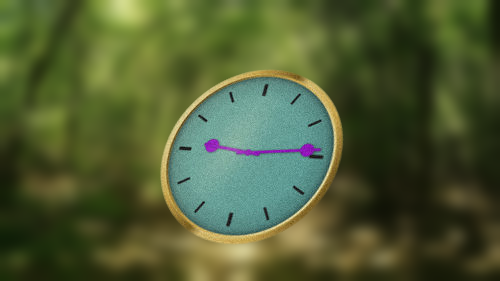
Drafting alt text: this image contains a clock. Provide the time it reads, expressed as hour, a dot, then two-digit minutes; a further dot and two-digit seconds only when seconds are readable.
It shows 9.14
